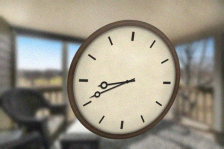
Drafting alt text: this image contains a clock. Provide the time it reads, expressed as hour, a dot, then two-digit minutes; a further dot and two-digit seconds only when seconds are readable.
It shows 8.41
